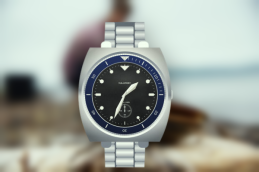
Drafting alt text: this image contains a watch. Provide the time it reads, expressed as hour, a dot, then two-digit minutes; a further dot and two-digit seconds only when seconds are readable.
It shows 1.34
